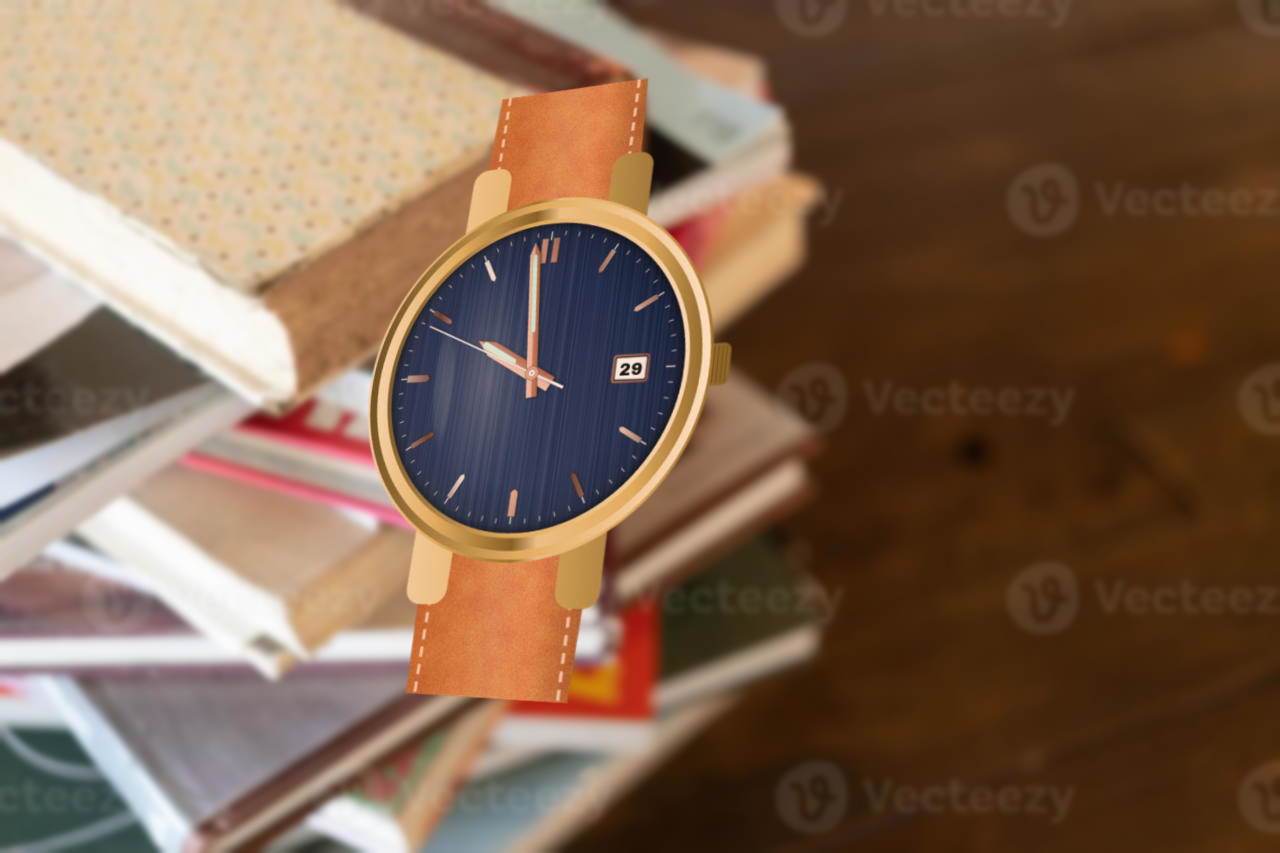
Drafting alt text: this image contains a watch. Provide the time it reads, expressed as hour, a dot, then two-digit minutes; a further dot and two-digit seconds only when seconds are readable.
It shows 9.58.49
